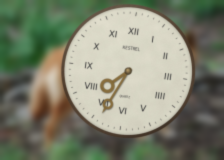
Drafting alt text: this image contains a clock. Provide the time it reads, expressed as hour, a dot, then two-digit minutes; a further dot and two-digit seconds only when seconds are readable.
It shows 7.34
